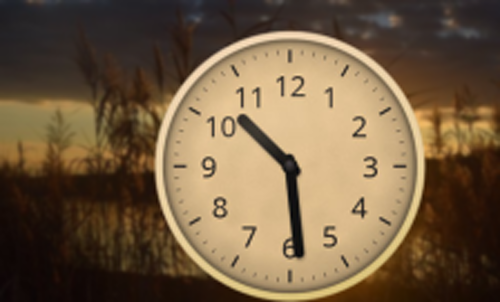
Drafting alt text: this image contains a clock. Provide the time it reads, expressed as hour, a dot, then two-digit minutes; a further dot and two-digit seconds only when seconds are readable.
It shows 10.29
